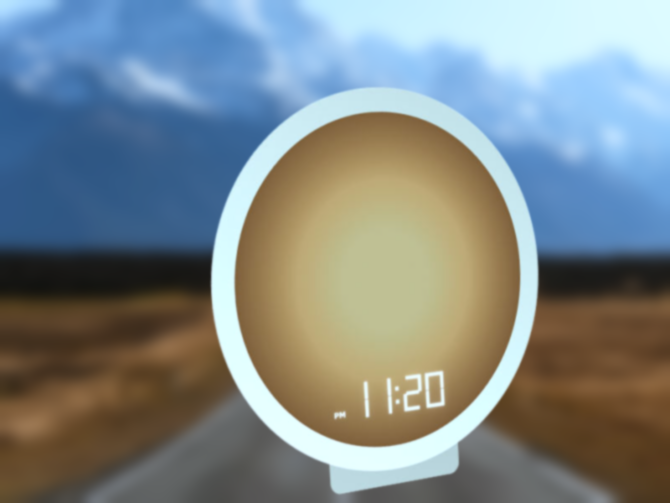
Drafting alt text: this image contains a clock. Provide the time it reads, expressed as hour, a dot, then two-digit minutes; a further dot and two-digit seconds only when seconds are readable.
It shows 11.20
